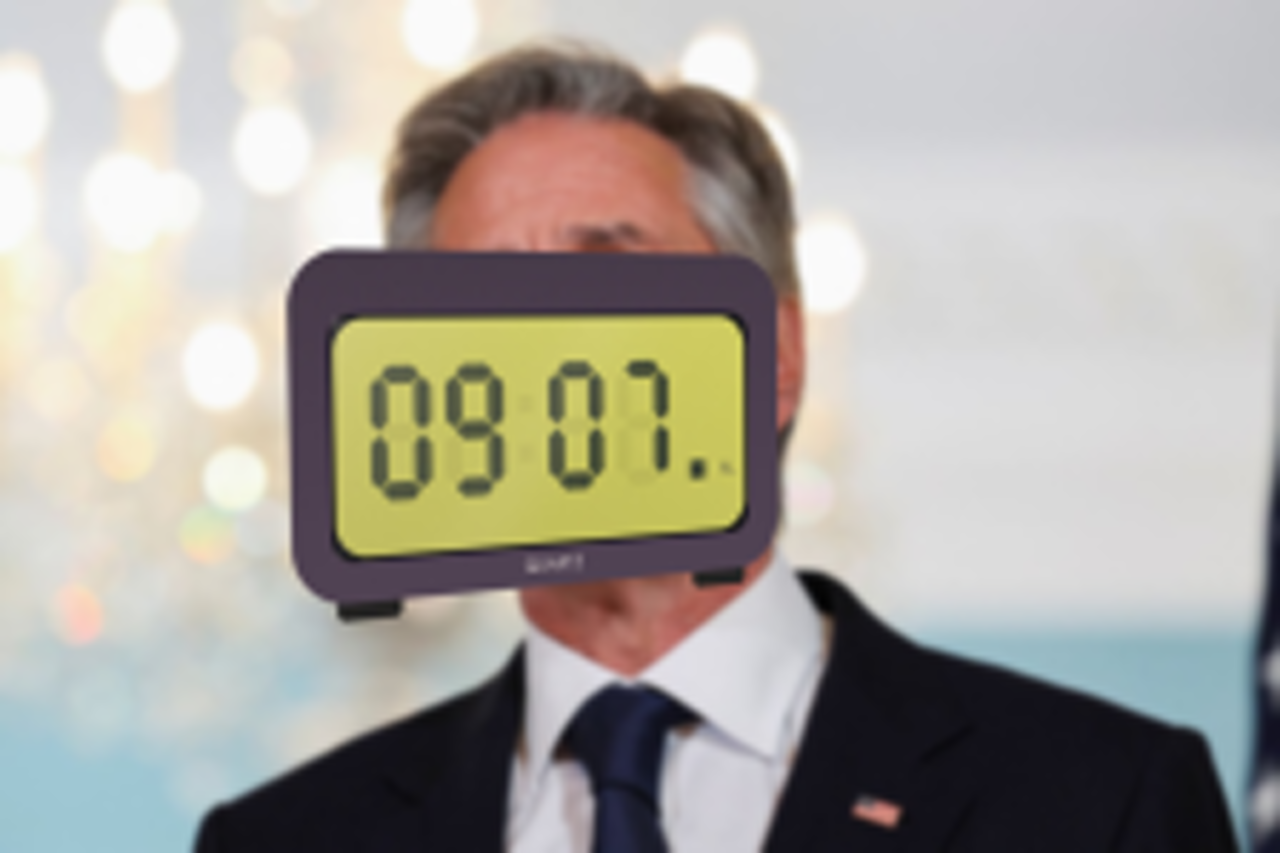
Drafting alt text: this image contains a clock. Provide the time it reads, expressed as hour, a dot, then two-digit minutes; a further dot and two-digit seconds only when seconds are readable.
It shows 9.07
